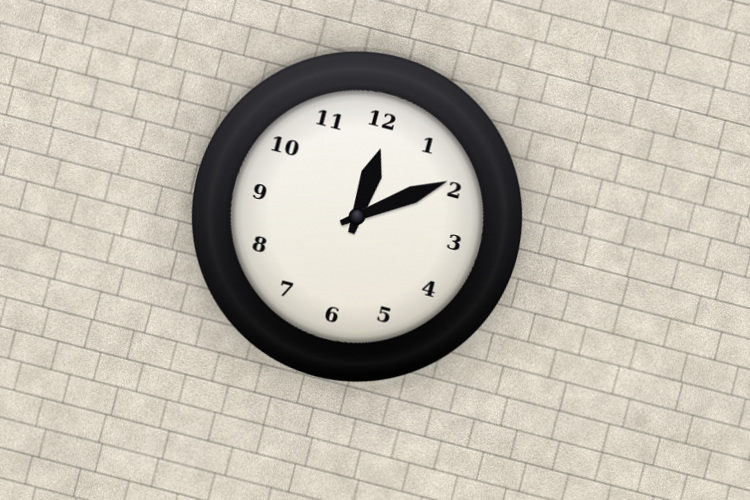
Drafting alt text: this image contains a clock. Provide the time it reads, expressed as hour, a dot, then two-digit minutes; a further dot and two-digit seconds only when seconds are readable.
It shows 12.09
